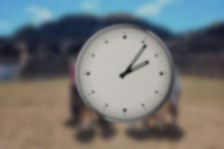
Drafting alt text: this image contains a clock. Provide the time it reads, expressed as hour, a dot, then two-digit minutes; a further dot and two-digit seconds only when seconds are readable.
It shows 2.06
